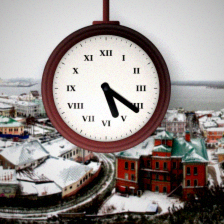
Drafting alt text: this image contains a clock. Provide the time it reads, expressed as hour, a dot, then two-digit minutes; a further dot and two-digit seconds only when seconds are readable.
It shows 5.21
